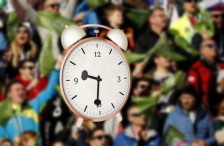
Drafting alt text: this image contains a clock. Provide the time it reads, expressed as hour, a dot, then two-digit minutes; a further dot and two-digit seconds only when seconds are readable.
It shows 9.31
